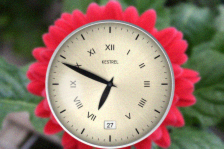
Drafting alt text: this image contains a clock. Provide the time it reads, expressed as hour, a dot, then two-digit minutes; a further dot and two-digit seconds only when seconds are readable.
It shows 6.49
